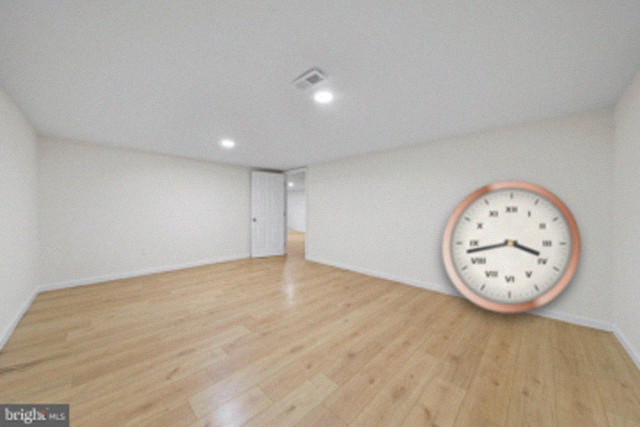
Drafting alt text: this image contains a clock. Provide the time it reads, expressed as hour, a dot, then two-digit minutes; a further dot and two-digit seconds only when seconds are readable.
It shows 3.43
